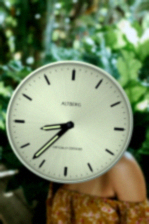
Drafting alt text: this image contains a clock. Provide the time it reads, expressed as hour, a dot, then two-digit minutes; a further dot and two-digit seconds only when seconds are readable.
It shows 8.37
